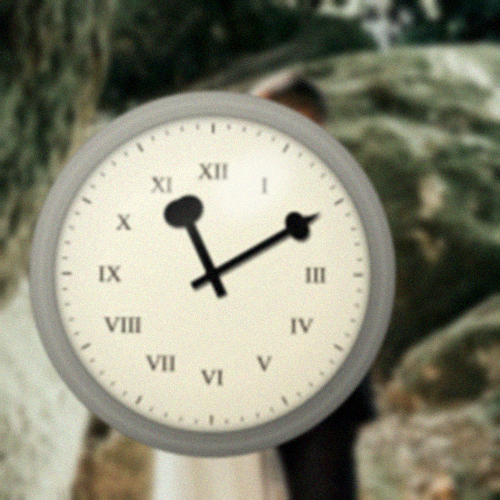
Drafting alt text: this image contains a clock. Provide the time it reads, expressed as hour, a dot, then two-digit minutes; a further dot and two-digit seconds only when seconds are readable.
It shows 11.10
